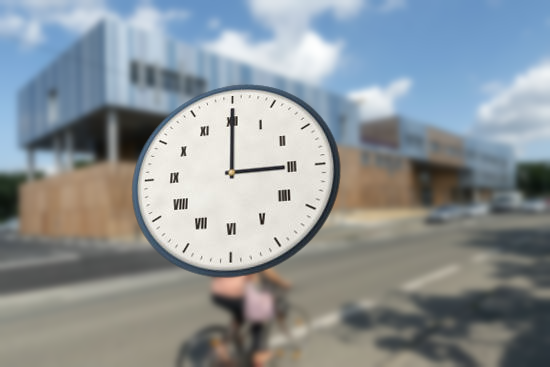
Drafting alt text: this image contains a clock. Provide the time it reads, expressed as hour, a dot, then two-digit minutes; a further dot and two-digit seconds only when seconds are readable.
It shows 3.00
